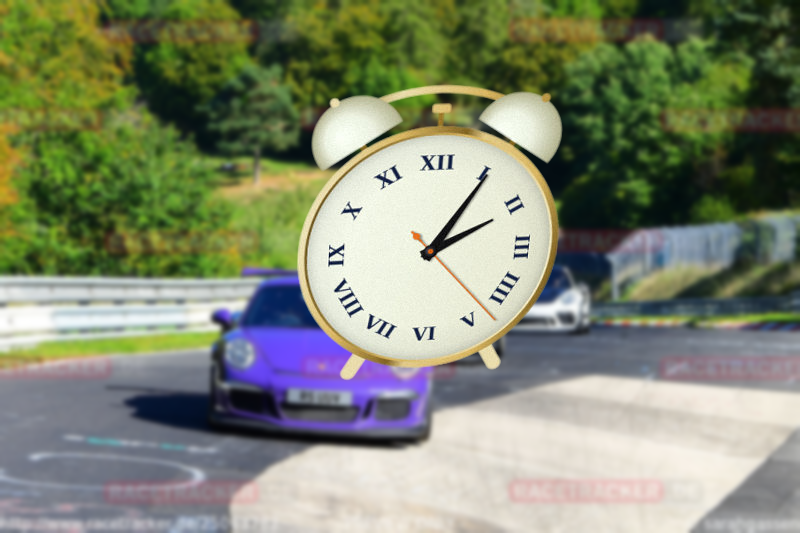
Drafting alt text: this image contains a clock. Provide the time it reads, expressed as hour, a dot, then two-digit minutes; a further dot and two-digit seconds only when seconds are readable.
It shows 2.05.23
